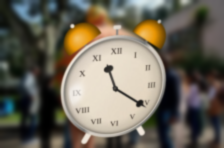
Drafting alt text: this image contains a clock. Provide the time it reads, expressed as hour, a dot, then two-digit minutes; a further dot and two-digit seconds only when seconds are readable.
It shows 11.21
